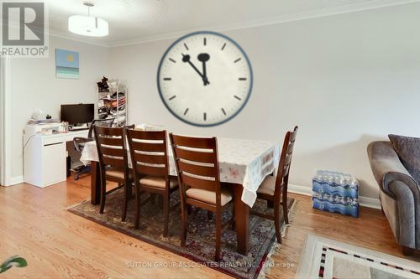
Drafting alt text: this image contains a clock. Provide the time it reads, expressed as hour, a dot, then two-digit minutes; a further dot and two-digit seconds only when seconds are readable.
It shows 11.53
